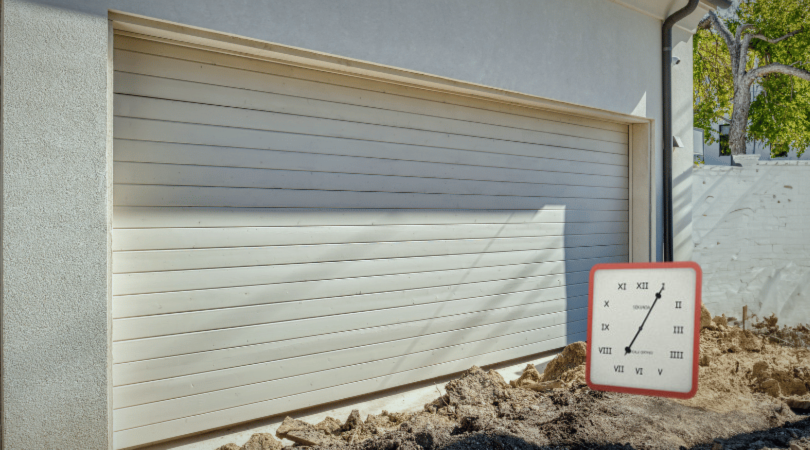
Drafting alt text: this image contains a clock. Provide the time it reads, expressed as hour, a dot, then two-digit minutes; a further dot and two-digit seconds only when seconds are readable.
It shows 7.05
